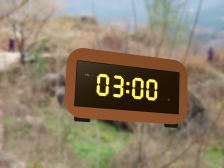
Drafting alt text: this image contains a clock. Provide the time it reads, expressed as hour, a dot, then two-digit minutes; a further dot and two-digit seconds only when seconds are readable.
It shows 3.00
